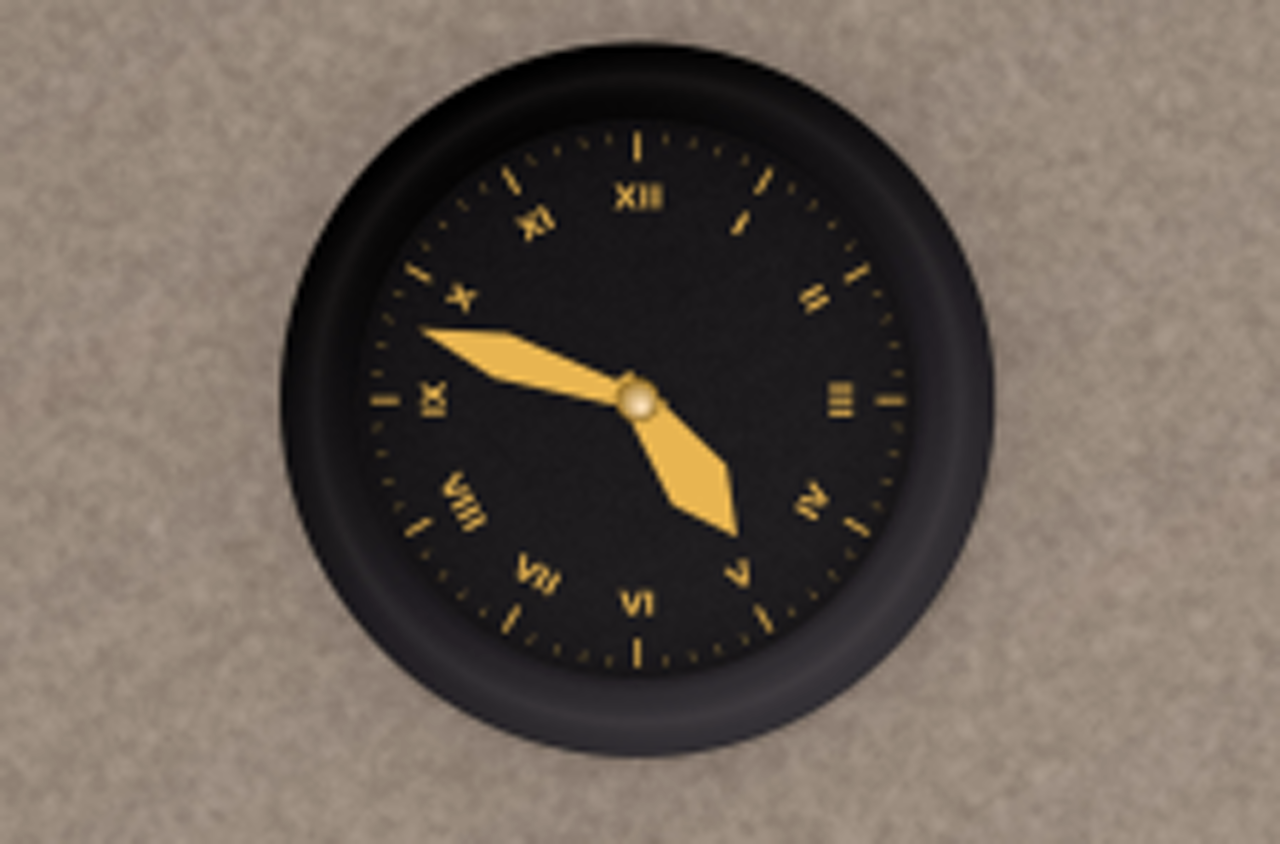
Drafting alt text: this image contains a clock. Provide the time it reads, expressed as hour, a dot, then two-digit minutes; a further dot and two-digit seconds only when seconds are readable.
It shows 4.48
